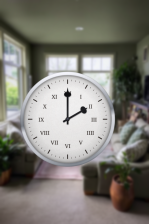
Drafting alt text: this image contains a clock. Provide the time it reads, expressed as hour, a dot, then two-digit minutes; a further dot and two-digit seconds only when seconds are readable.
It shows 2.00
